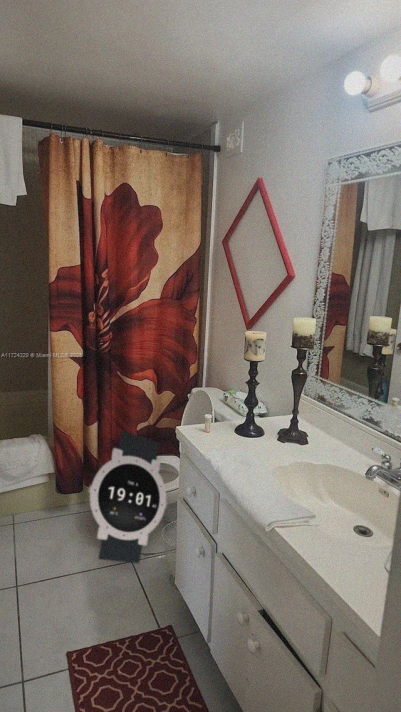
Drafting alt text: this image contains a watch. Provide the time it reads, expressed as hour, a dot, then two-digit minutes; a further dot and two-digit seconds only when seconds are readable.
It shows 19.01
